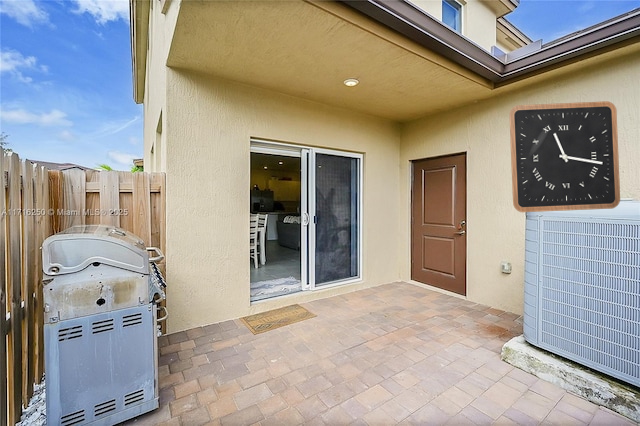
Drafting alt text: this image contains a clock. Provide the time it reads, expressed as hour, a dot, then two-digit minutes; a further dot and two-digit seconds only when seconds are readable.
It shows 11.17
